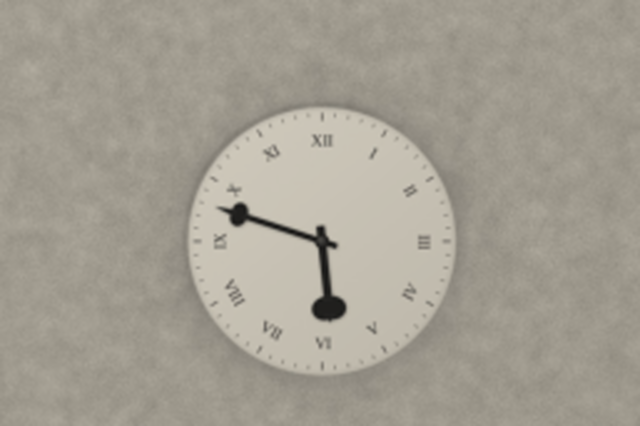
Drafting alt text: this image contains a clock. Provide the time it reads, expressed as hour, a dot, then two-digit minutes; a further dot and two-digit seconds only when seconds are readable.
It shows 5.48
